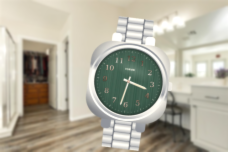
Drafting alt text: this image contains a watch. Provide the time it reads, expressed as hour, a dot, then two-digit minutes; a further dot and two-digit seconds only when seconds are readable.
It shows 3.32
